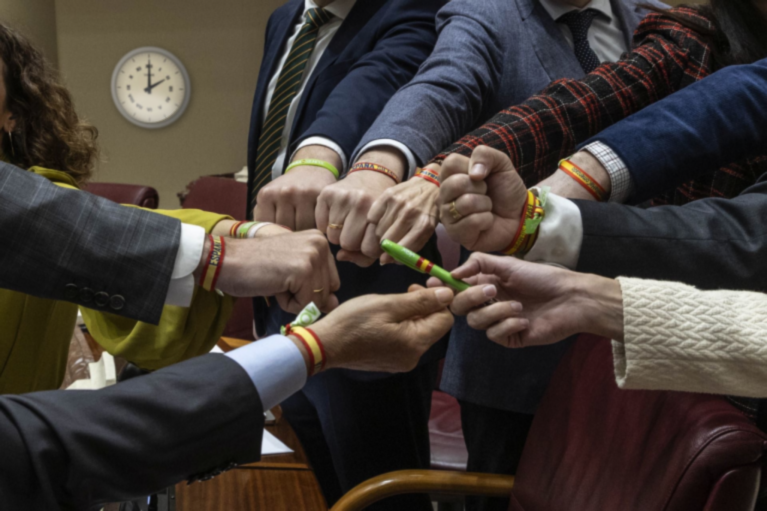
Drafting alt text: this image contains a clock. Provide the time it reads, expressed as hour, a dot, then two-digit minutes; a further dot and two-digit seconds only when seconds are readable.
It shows 2.00
